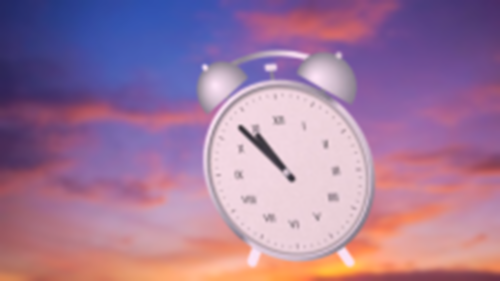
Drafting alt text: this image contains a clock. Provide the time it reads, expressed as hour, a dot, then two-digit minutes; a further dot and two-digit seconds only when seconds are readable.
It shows 10.53
